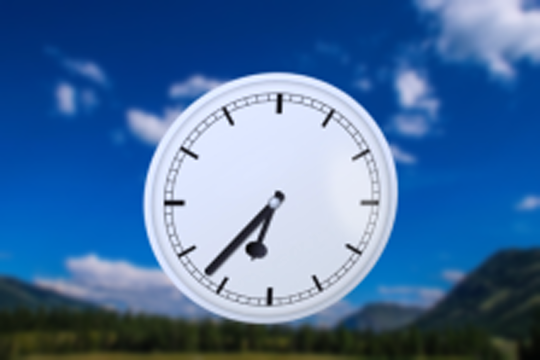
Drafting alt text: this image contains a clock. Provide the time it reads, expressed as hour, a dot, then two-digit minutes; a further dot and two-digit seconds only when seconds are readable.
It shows 6.37
